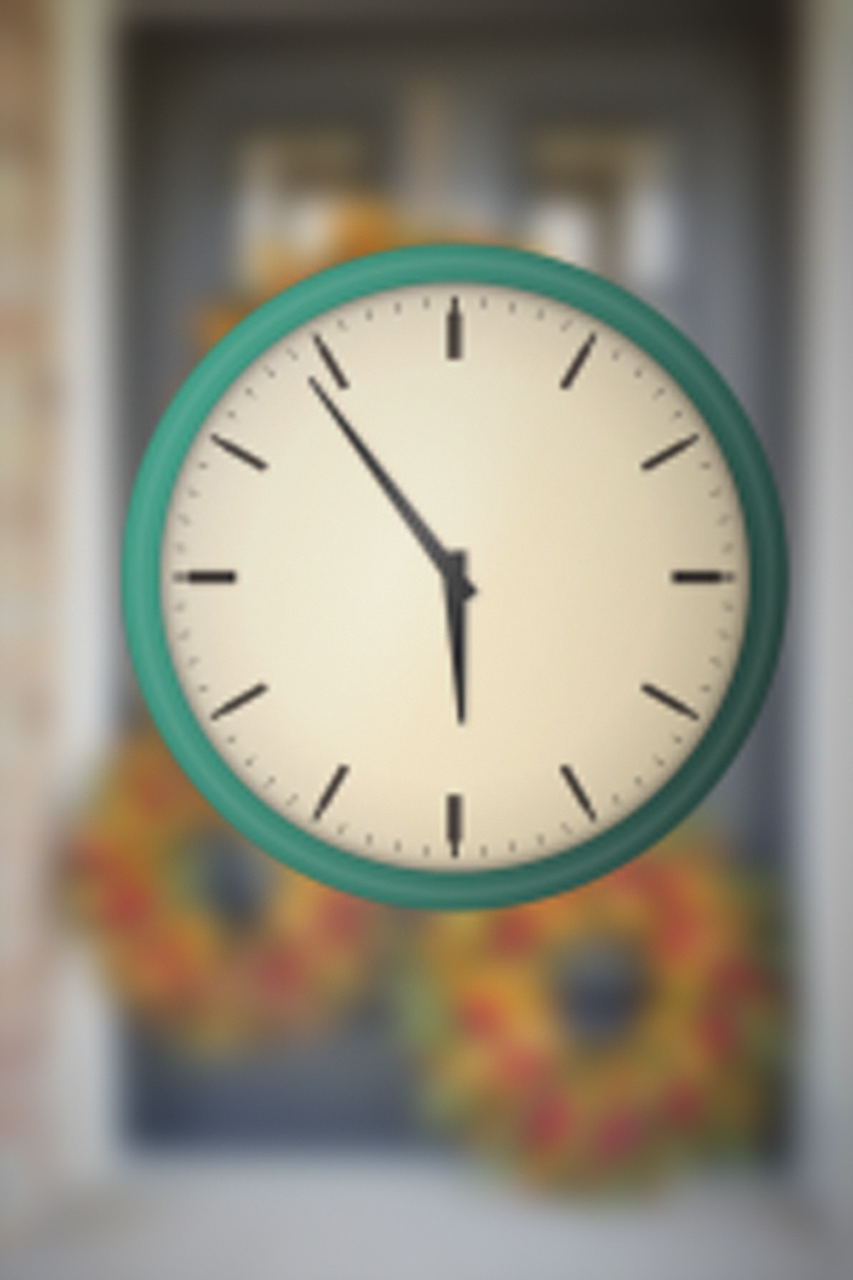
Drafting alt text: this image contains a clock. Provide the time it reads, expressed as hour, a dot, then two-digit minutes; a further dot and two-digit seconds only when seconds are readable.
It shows 5.54
